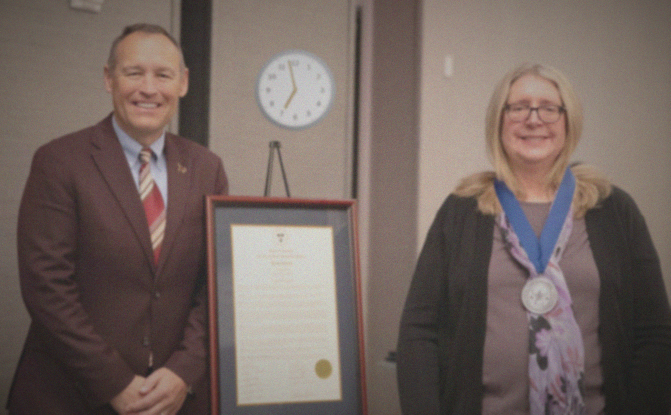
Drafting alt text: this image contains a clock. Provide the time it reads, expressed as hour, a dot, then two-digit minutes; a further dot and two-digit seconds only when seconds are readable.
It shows 6.58
